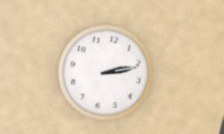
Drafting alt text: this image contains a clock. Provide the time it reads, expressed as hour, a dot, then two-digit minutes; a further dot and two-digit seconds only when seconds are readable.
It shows 2.11
